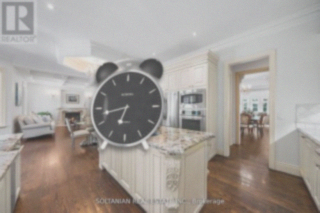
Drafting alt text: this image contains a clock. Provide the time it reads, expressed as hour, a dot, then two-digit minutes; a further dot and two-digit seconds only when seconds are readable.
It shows 6.43
